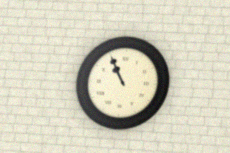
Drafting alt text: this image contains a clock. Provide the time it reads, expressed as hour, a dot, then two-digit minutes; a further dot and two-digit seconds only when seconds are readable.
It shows 10.55
